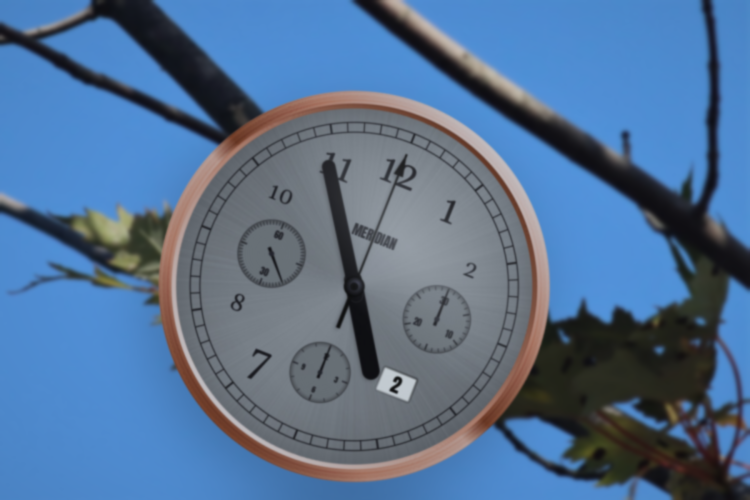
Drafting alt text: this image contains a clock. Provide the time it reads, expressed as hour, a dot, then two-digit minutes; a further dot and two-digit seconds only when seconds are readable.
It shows 4.54.23
